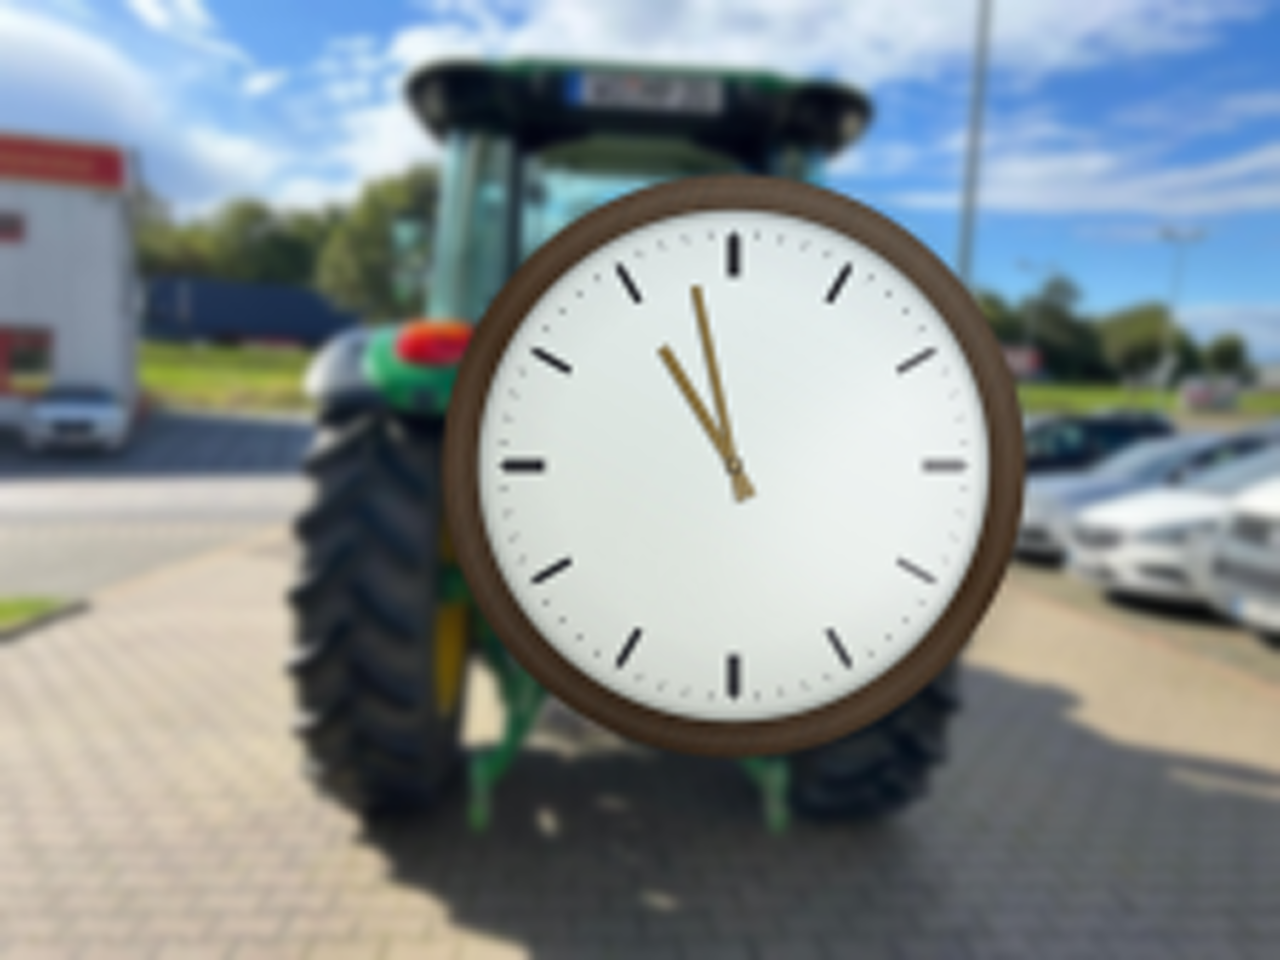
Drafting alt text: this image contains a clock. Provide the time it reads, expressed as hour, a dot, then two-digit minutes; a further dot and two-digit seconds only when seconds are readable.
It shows 10.58
